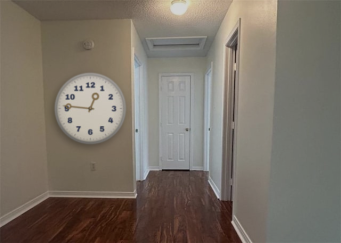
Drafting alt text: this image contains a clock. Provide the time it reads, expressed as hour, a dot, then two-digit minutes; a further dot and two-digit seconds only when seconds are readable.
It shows 12.46
